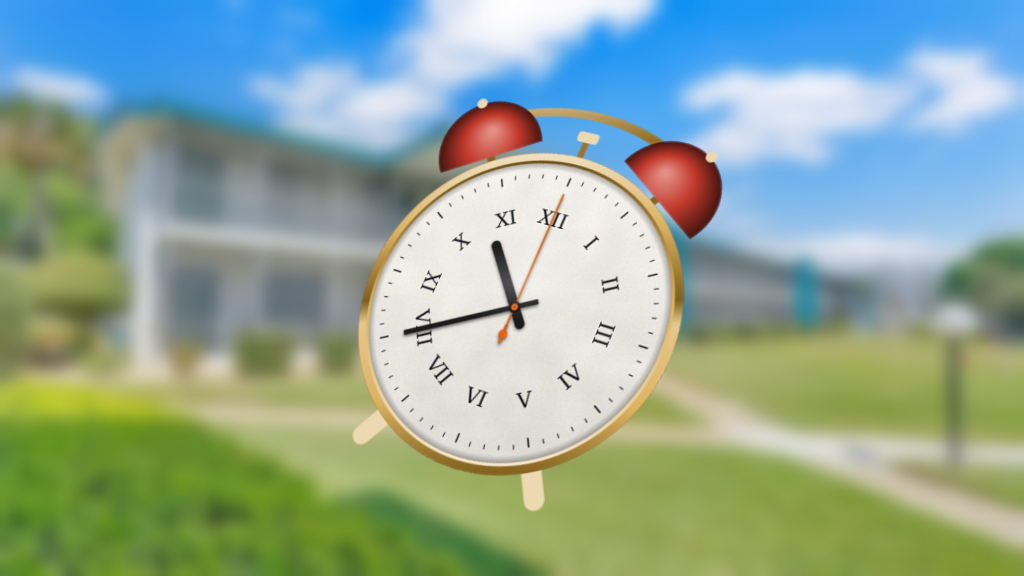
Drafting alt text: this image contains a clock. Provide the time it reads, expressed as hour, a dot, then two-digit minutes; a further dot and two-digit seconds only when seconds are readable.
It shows 10.40.00
